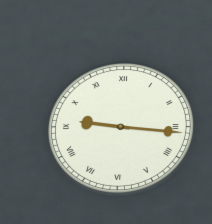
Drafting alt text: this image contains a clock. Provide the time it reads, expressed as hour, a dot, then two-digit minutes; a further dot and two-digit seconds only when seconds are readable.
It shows 9.16
